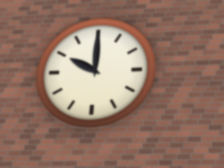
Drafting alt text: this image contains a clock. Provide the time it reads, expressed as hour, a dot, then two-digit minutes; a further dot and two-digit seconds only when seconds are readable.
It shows 10.00
